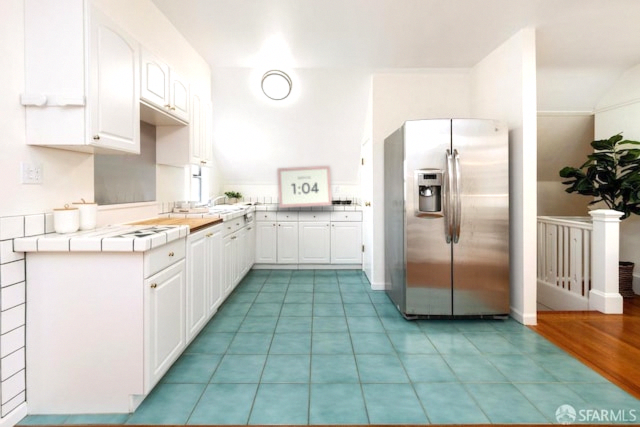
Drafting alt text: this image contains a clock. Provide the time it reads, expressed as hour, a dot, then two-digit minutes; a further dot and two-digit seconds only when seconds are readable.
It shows 1.04
